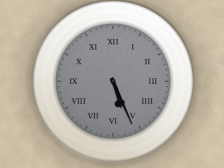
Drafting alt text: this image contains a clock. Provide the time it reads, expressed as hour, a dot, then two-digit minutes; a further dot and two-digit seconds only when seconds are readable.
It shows 5.26
